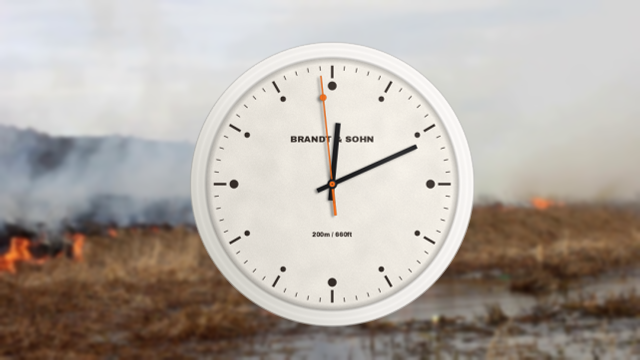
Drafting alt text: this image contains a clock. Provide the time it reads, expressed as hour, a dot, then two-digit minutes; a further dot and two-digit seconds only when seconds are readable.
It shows 12.10.59
